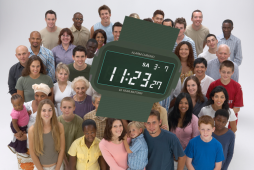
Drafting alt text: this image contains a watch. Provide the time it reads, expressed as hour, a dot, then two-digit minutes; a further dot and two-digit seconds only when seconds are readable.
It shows 11.23.27
